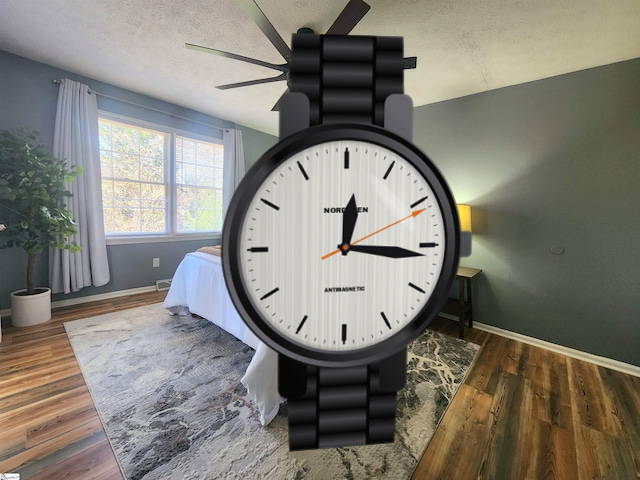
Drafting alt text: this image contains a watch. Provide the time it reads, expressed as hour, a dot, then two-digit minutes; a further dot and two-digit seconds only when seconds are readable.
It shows 12.16.11
